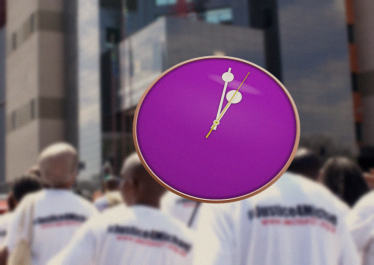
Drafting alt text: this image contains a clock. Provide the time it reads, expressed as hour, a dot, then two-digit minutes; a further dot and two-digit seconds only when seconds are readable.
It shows 1.02.05
